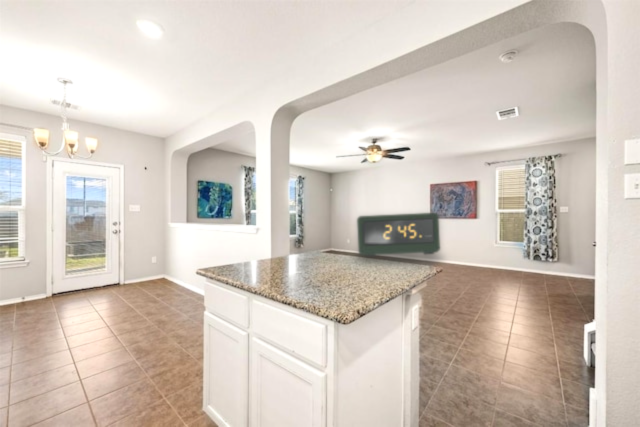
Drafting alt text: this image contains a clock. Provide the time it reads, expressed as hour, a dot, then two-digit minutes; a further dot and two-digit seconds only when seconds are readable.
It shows 2.45
